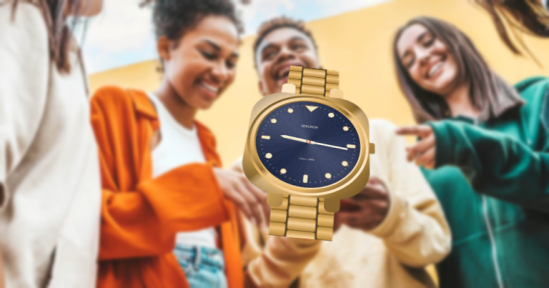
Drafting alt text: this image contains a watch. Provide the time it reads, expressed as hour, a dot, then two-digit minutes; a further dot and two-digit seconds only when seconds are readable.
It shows 9.16
